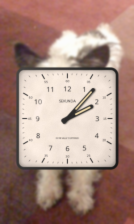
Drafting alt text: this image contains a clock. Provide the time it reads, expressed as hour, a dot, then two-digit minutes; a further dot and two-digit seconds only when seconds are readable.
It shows 2.07
